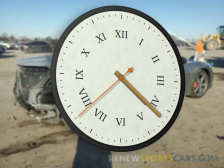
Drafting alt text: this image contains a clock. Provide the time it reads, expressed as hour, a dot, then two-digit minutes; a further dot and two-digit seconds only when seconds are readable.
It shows 4.21.38
